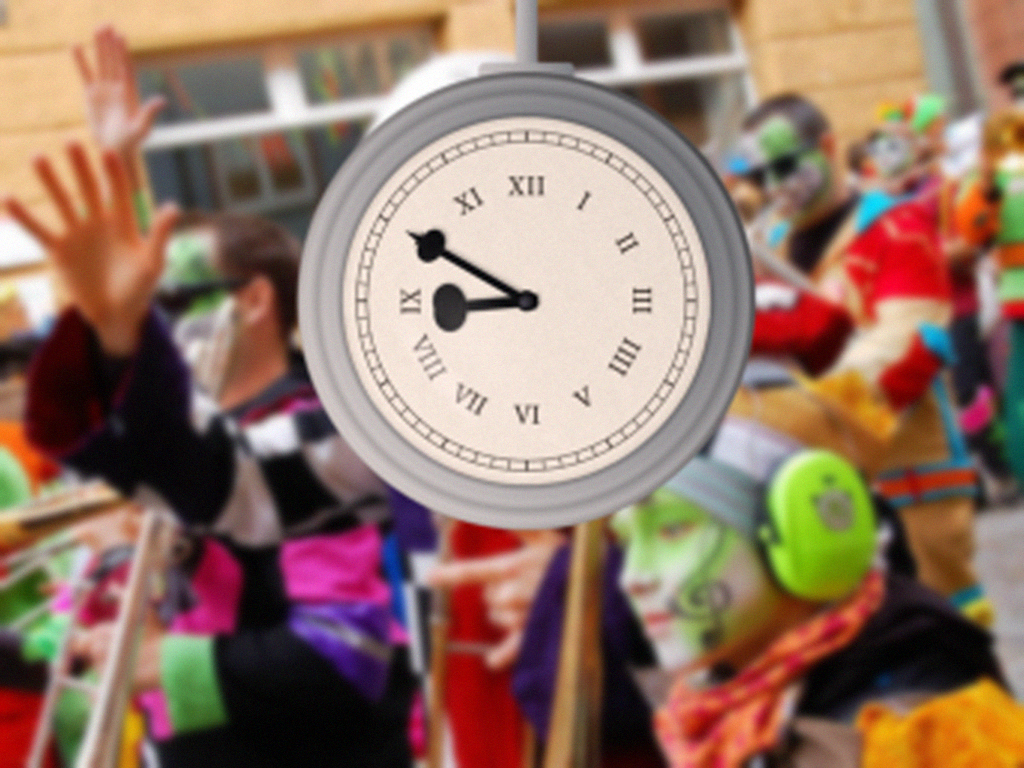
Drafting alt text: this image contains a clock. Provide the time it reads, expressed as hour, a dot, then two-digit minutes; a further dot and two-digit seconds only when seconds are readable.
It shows 8.50
